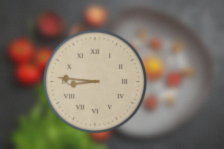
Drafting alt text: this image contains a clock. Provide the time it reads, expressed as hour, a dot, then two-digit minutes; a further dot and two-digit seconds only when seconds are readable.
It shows 8.46
